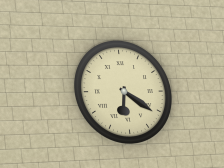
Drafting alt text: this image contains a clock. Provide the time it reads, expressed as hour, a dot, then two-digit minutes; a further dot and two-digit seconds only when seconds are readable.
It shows 6.21
